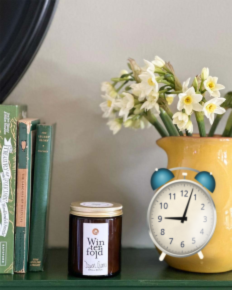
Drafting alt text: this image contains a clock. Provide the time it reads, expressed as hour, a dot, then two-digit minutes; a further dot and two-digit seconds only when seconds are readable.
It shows 9.03
